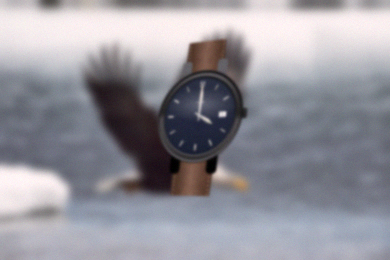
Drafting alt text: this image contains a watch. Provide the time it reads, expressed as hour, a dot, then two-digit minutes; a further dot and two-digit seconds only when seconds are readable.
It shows 4.00
